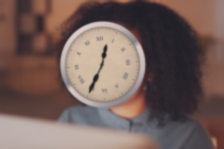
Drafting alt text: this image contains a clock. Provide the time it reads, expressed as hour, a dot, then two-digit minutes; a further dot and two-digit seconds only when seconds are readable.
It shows 12.35
